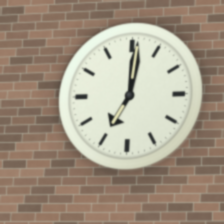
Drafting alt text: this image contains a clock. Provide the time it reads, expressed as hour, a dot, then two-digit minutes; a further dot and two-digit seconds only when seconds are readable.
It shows 7.01
